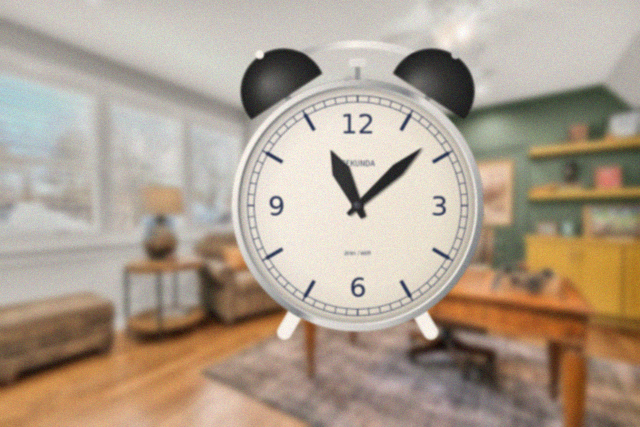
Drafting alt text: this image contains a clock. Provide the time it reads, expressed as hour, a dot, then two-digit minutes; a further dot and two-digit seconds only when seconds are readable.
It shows 11.08
